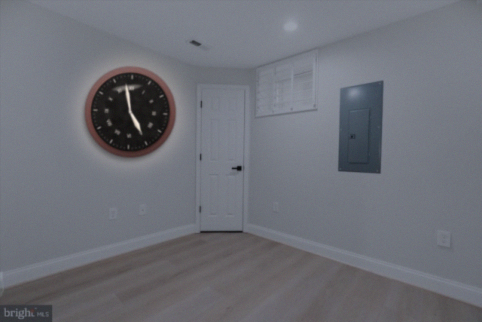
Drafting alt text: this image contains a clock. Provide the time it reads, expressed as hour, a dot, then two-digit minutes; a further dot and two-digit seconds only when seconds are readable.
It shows 4.58
